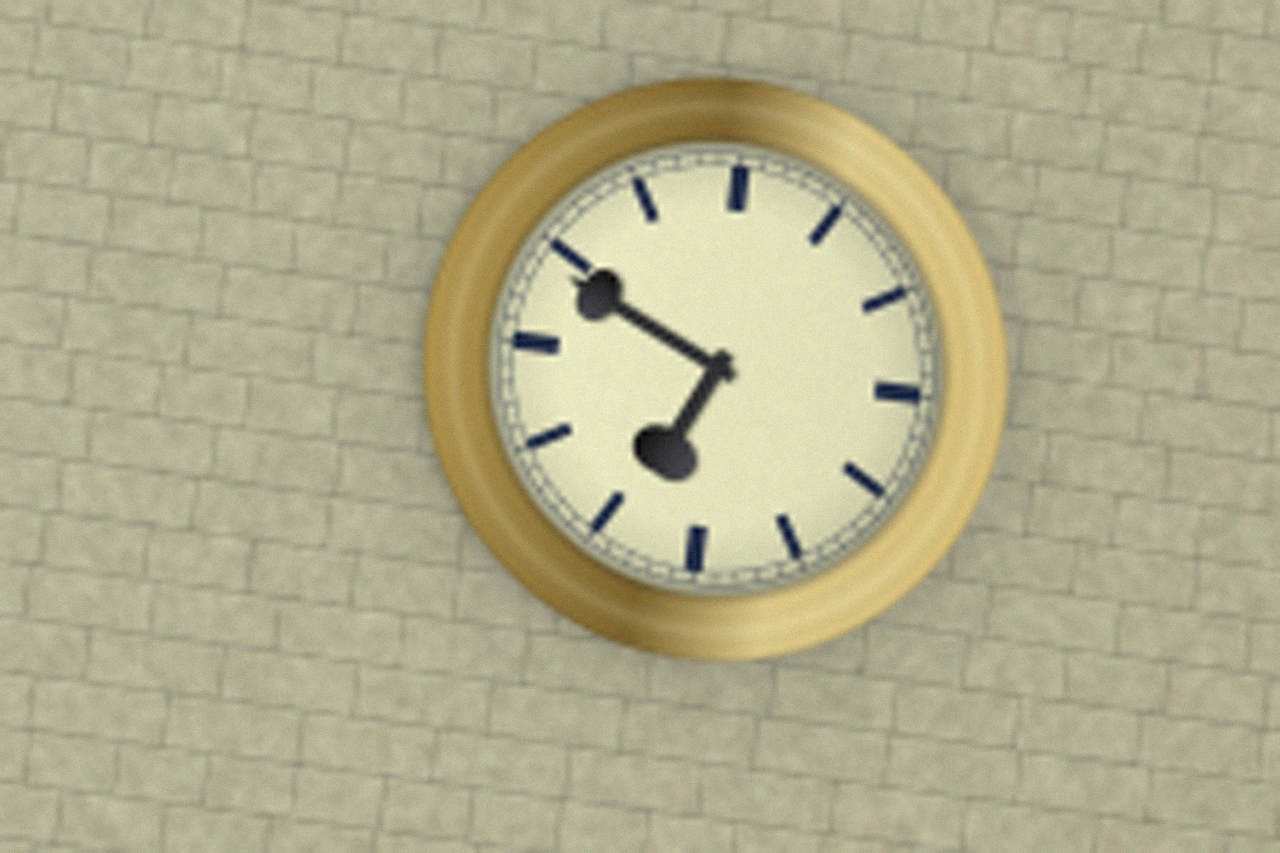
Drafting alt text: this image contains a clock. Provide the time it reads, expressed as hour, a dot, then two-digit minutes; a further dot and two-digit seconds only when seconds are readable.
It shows 6.49
